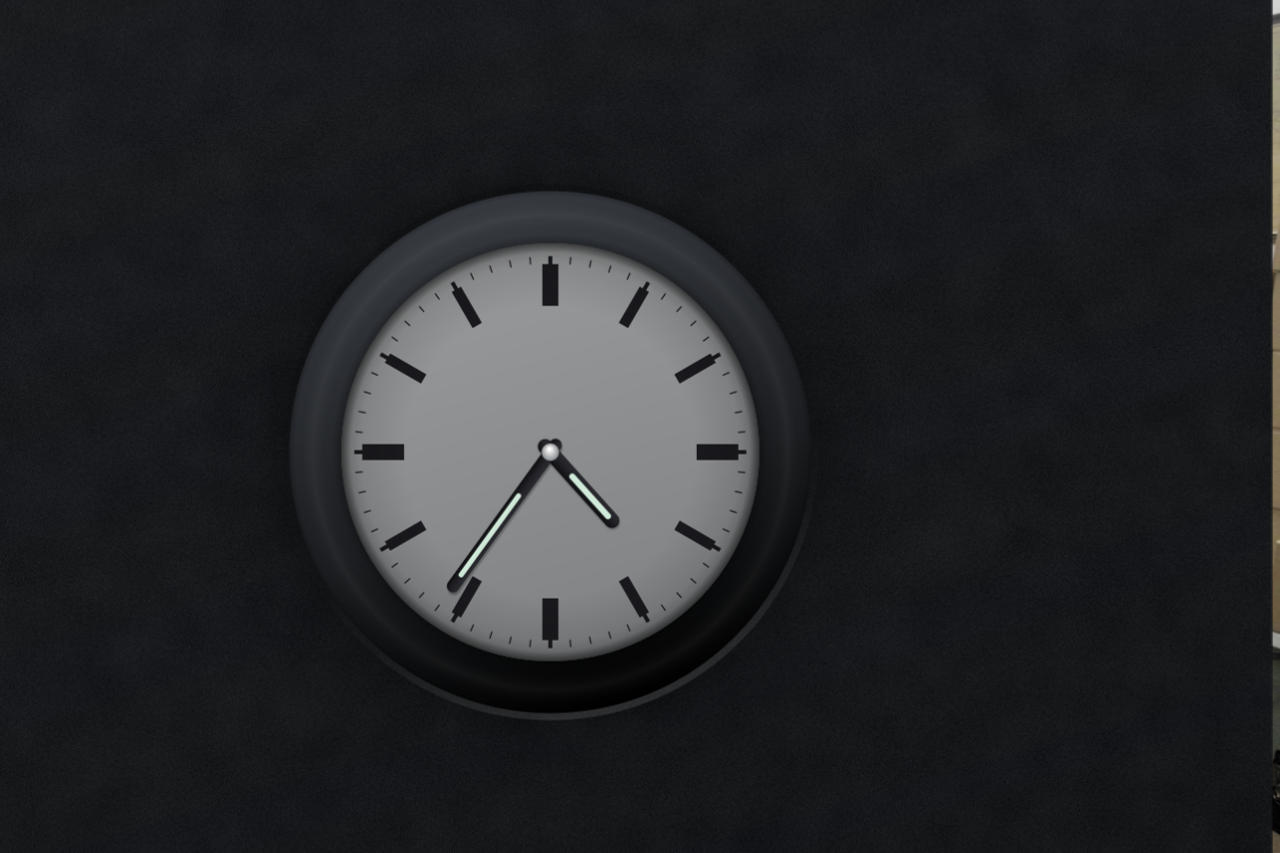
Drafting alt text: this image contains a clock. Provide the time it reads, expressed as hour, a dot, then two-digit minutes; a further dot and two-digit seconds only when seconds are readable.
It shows 4.36
